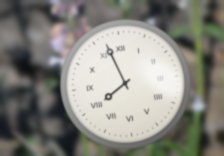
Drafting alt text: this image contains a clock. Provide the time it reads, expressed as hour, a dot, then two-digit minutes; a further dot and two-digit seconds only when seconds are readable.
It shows 7.57
